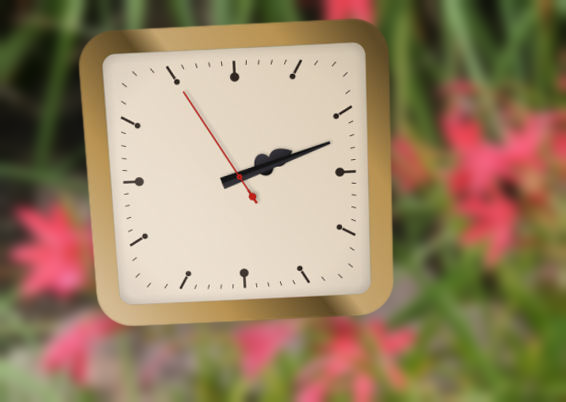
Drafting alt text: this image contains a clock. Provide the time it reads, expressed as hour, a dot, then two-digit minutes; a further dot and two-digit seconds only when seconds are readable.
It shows 2.11.55
